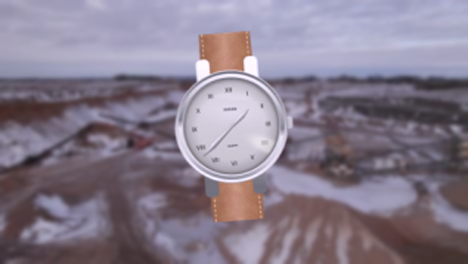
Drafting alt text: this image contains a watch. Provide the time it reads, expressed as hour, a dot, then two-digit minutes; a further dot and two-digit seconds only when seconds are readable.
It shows 1.38
